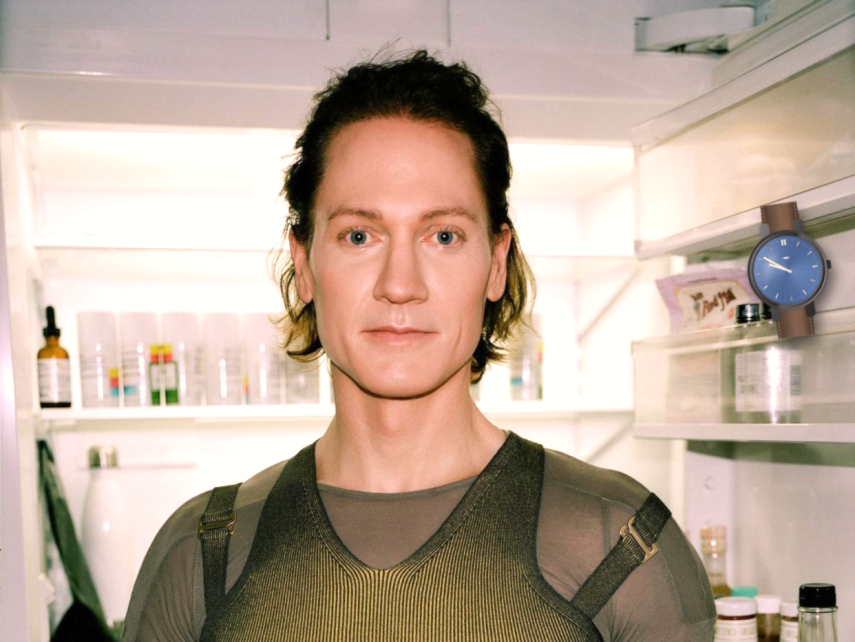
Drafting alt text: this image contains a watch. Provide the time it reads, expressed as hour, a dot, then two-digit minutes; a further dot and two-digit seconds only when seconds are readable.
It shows 9.51
